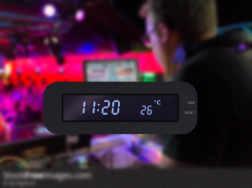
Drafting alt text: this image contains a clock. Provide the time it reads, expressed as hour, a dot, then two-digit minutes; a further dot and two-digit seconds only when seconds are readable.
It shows 11.20
